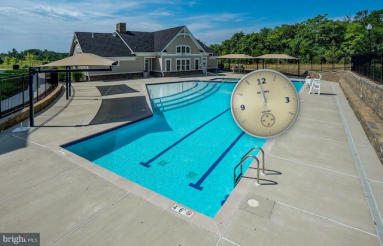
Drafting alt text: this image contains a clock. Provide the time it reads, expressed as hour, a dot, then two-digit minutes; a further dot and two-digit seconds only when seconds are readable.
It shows 11.59
